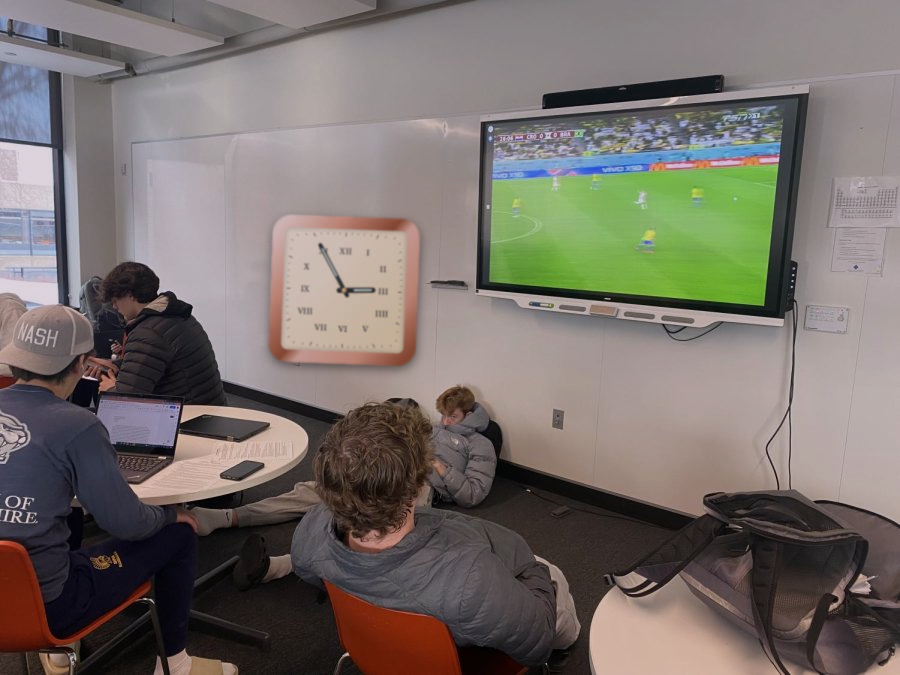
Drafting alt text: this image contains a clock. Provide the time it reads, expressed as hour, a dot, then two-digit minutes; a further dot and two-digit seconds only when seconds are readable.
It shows 2.55
